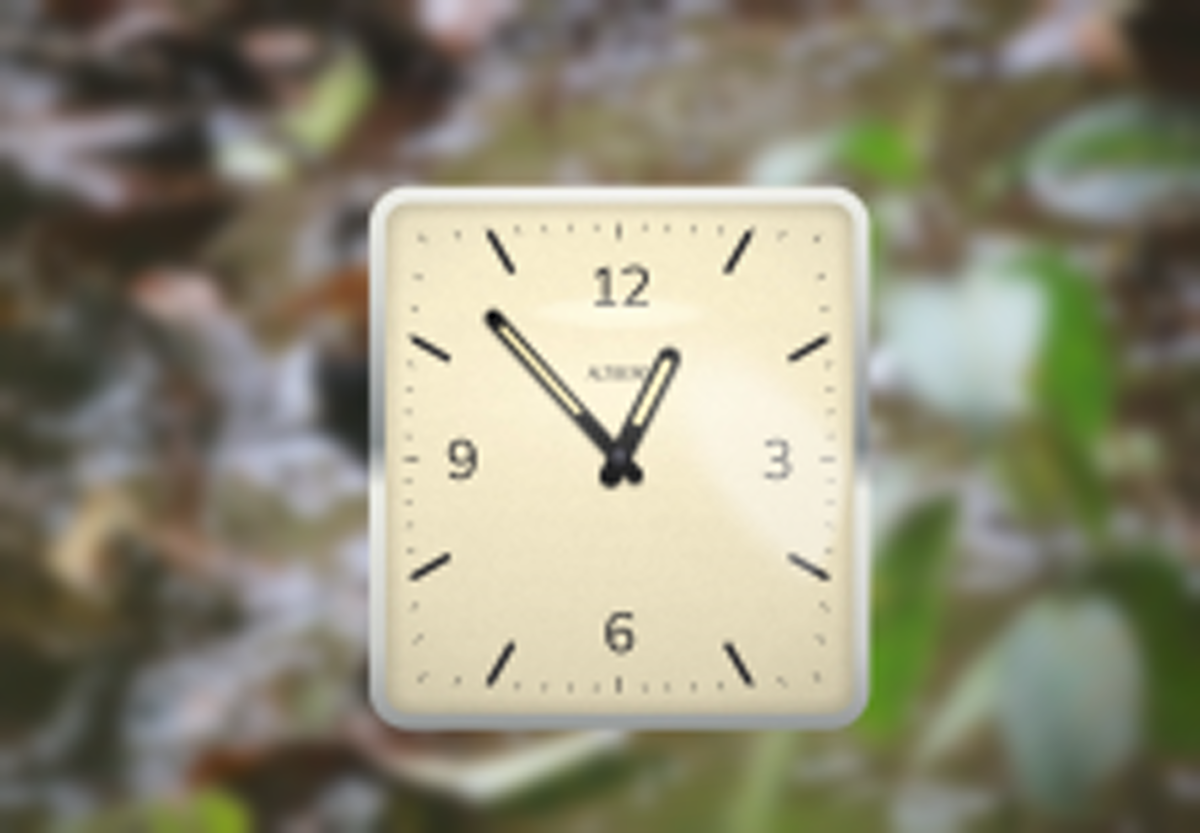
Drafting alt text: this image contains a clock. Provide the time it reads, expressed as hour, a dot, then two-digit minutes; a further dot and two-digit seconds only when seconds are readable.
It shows 12.53
